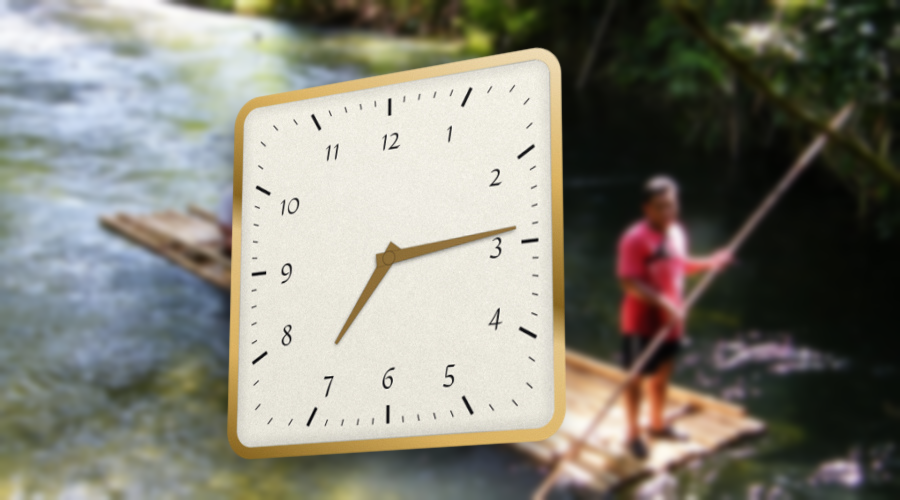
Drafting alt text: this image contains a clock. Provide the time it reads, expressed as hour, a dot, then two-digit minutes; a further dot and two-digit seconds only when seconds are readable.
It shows 7.14
